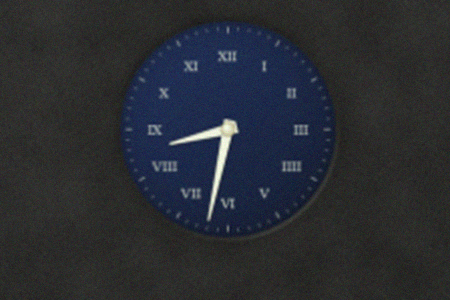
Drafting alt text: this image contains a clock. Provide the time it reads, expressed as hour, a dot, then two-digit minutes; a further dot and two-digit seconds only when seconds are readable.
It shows 8.32
